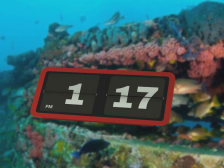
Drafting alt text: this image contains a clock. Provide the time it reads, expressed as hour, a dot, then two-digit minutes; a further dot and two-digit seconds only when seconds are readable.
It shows 1.17
